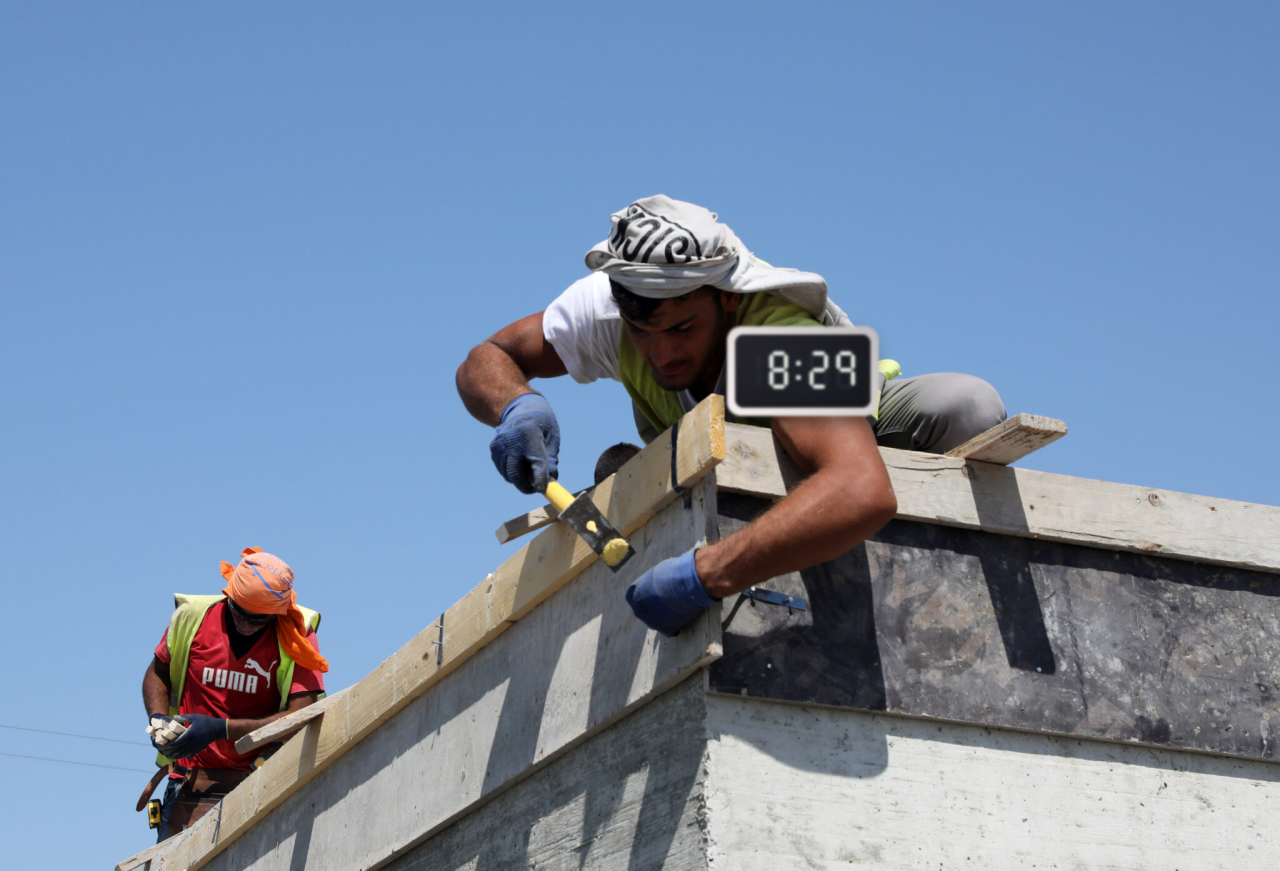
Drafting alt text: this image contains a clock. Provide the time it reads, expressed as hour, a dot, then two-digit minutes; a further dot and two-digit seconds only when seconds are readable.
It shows 8.29
